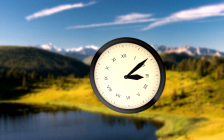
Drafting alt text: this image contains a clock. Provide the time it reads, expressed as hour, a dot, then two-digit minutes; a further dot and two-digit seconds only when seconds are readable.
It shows 3.09
